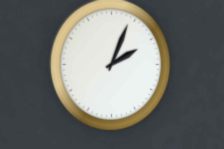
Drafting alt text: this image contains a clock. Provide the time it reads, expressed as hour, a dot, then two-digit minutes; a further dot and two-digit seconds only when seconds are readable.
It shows 2.04
